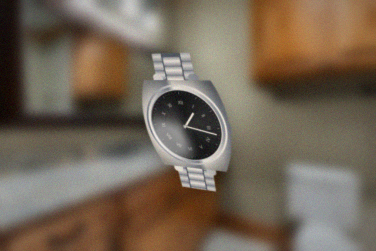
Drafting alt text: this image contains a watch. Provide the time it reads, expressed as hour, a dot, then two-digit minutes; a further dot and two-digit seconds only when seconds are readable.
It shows 1.17
